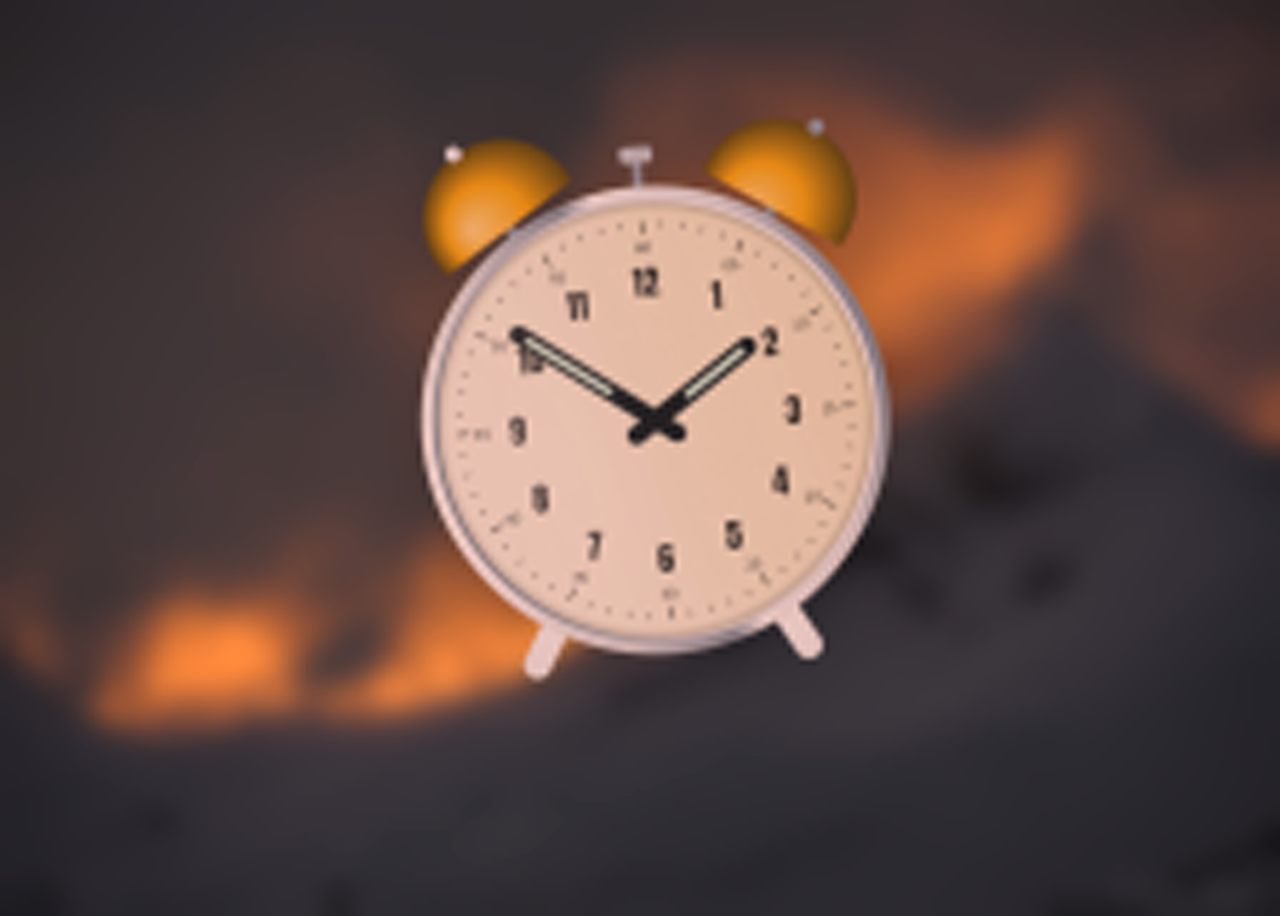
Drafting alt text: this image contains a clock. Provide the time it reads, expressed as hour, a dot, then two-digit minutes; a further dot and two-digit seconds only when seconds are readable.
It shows 1.51
